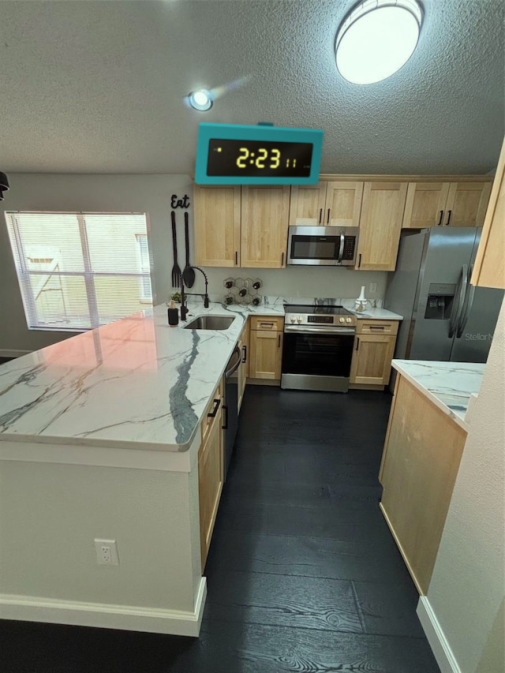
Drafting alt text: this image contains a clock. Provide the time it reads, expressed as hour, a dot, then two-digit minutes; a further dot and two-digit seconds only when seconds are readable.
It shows 2.23.11
